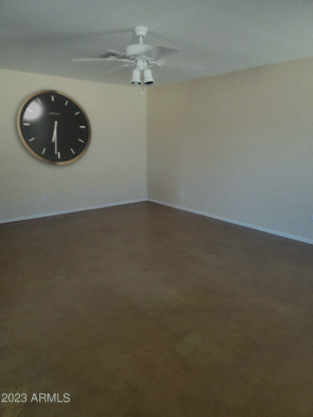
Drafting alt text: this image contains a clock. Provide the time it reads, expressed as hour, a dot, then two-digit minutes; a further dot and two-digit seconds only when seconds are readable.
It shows 6.31
